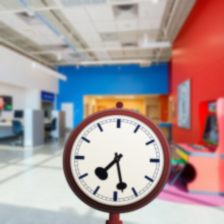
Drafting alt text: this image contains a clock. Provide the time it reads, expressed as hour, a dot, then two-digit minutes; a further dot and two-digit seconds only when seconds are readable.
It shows 7.28
